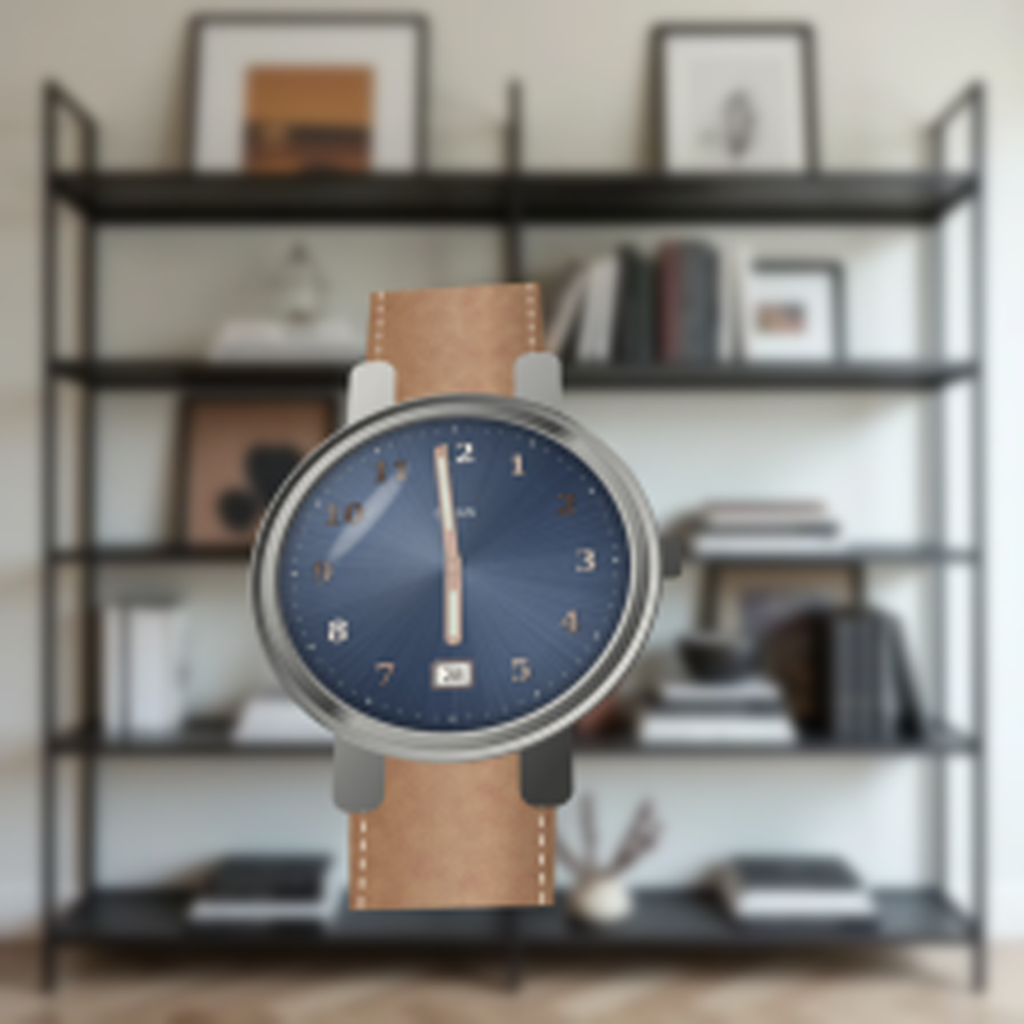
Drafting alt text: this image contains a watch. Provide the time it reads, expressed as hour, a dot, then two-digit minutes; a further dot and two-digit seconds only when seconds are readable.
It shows 5.59
